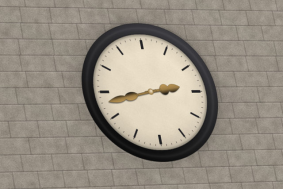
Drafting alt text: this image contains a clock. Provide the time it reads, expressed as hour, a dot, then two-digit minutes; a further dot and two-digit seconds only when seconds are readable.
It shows 2.43
